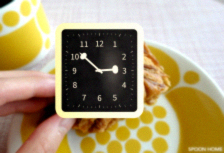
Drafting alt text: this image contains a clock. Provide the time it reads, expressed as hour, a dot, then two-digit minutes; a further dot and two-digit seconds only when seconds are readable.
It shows 2.52
